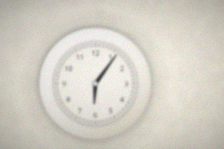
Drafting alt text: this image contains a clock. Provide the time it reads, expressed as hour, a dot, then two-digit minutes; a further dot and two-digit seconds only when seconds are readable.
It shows 6.06
